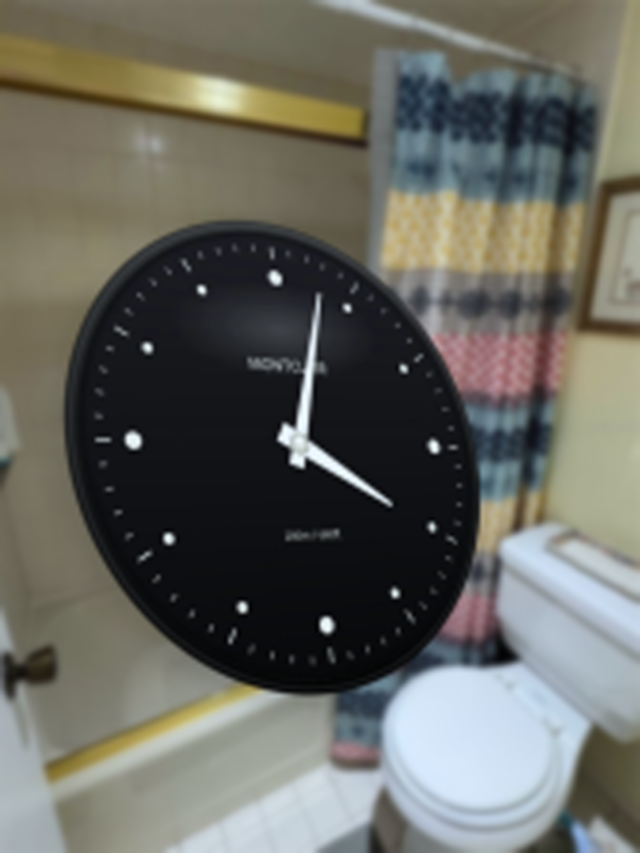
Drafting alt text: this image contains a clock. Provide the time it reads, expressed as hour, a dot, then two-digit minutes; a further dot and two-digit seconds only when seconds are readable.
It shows 4.03
